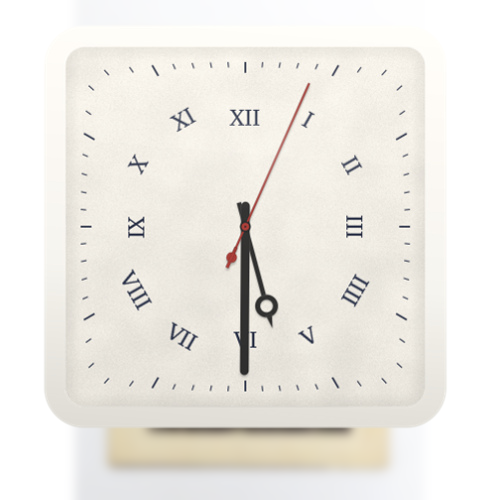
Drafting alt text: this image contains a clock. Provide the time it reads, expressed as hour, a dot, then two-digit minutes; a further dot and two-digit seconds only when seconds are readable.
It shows 5.30.04
